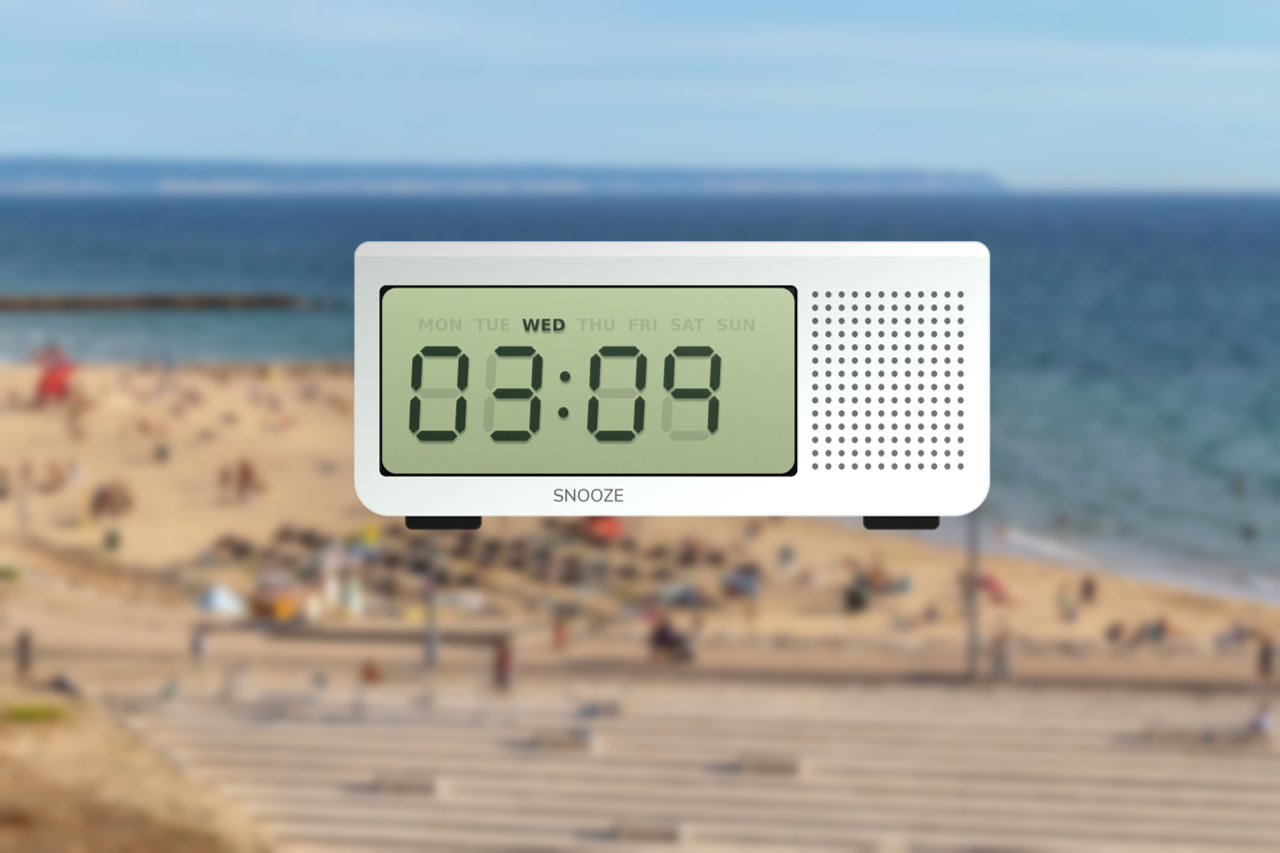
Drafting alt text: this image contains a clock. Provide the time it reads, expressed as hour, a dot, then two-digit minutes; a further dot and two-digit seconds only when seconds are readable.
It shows 3.09
